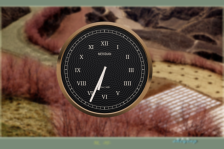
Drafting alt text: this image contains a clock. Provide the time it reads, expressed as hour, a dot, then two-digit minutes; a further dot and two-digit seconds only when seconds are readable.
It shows 6.34
